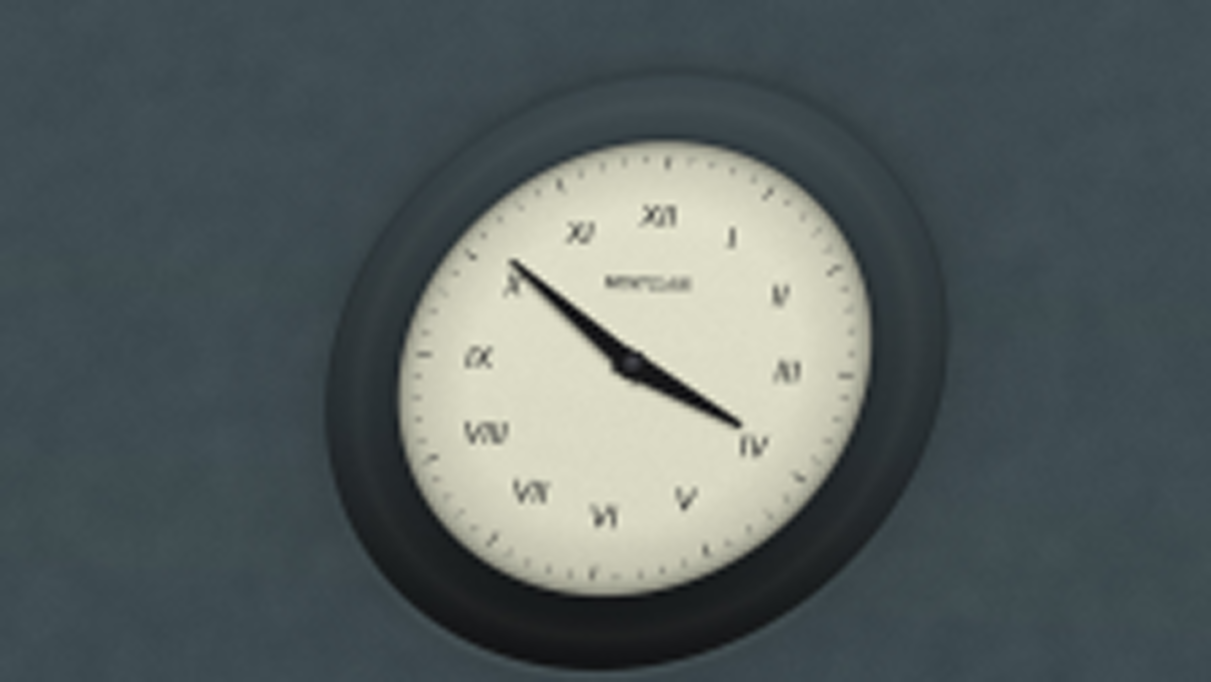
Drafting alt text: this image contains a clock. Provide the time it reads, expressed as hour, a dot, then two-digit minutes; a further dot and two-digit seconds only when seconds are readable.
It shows 3.51
